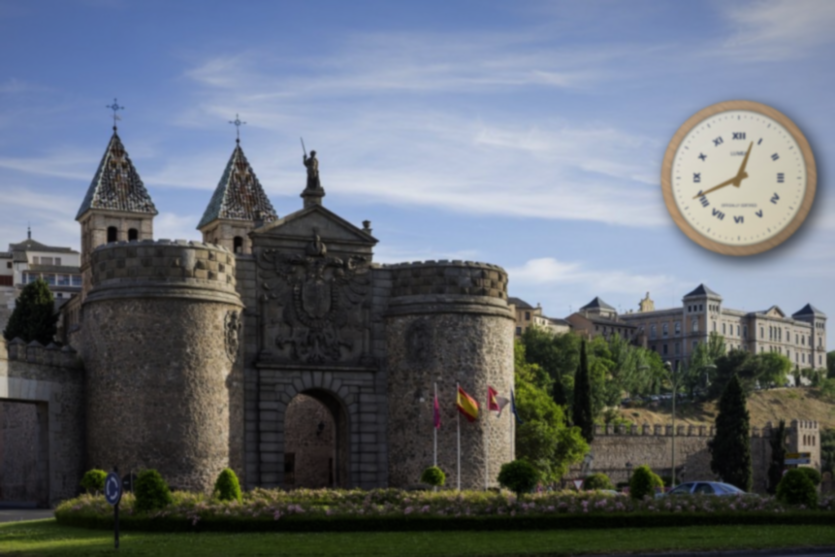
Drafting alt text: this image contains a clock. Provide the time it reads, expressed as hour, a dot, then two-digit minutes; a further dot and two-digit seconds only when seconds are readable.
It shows 12.41
